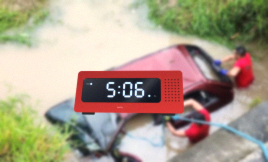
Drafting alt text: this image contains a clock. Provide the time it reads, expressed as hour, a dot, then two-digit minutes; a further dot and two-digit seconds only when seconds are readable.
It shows 5.06
